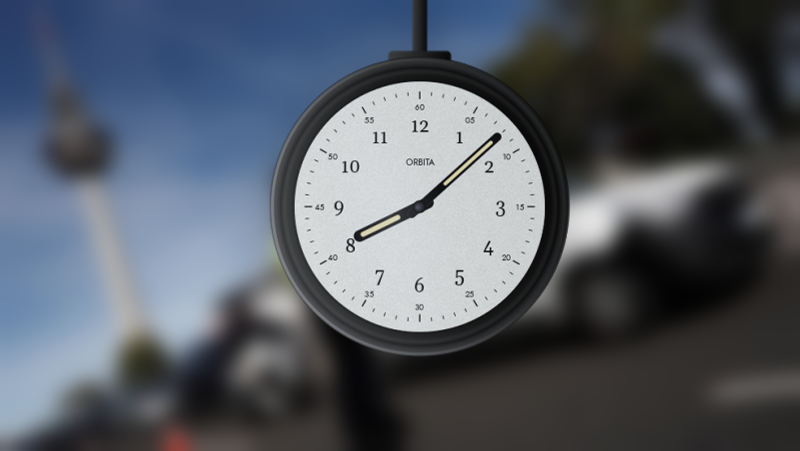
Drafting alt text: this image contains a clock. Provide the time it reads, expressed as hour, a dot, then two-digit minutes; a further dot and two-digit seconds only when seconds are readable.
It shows 8.08
